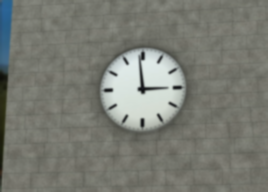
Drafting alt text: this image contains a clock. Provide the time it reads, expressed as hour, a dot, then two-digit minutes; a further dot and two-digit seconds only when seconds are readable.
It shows 2.59
